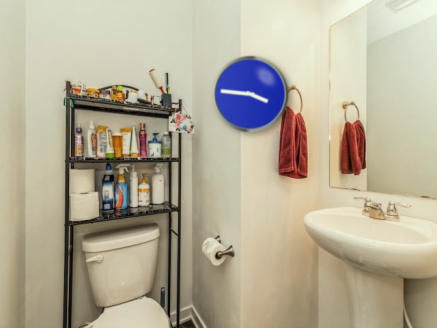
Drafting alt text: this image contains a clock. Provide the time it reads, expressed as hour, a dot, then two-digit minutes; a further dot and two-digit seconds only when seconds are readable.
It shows 3.46
